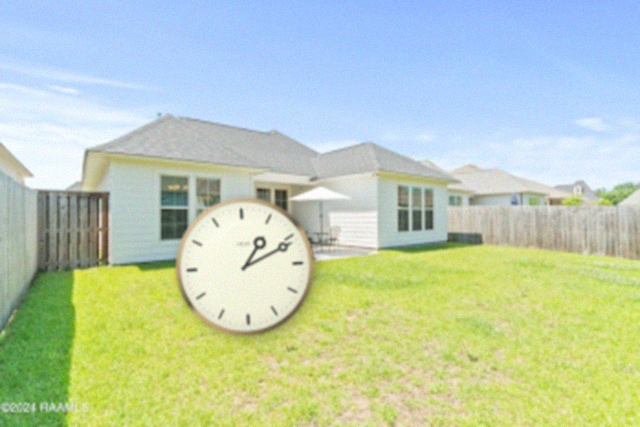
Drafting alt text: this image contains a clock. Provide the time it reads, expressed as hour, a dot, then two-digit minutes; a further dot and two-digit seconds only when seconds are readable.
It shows 1.11
